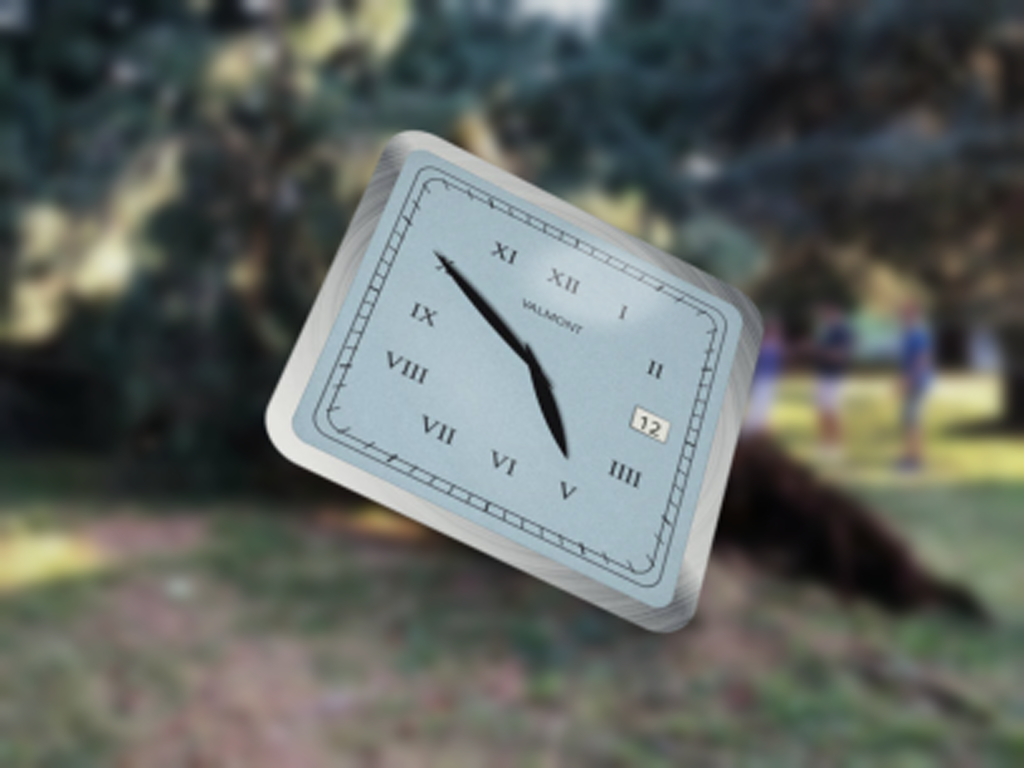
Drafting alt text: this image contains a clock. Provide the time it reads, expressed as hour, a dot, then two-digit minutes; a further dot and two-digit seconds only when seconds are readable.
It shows 4.50
